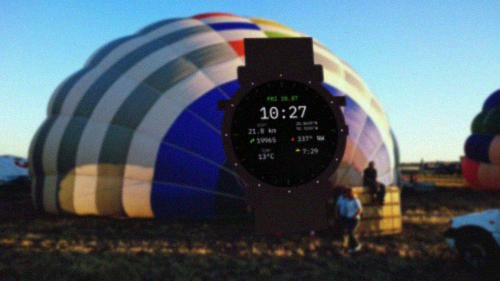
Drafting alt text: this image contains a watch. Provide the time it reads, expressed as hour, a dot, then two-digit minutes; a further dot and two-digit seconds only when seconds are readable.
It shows 10.27
